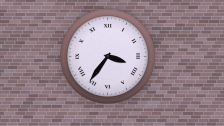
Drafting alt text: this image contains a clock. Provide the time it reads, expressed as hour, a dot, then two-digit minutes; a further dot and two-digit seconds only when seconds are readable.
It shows 3.36
